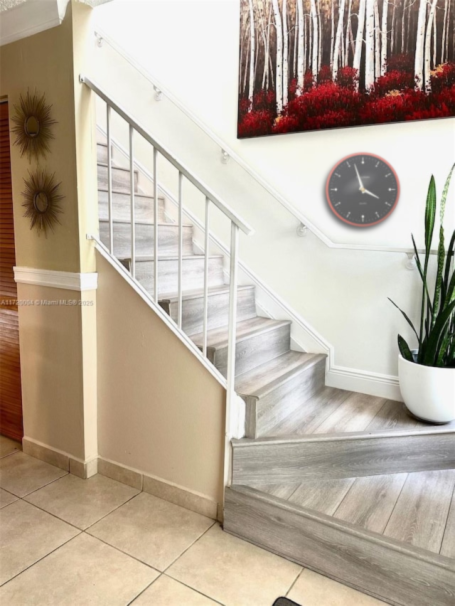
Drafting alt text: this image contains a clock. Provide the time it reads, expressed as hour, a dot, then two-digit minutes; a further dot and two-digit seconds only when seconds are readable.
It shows 3.57
